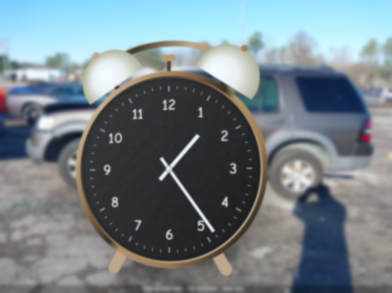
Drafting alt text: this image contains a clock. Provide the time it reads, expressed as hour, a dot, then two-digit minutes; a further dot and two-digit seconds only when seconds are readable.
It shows 1.24
